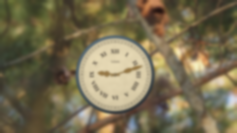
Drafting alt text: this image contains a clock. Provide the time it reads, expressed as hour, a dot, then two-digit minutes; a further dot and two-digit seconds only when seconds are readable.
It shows 9.12
